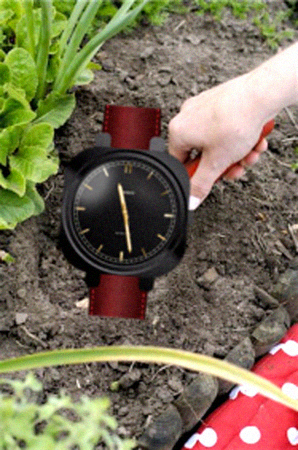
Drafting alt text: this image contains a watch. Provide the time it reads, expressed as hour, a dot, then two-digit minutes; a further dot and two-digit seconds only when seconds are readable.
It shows 11.28
